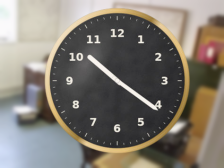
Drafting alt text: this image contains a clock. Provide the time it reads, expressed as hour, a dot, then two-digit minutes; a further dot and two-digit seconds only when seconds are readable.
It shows 10.21
